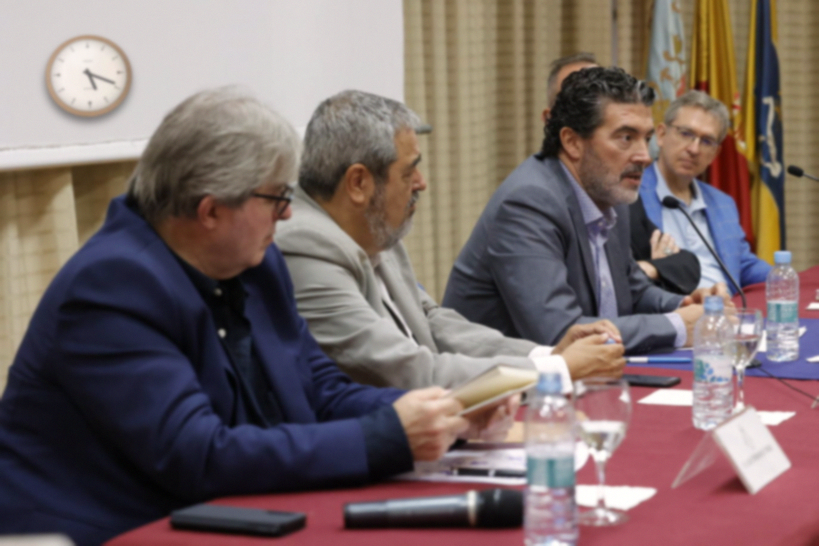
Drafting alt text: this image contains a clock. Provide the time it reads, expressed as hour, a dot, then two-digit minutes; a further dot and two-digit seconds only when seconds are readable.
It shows 5.19
